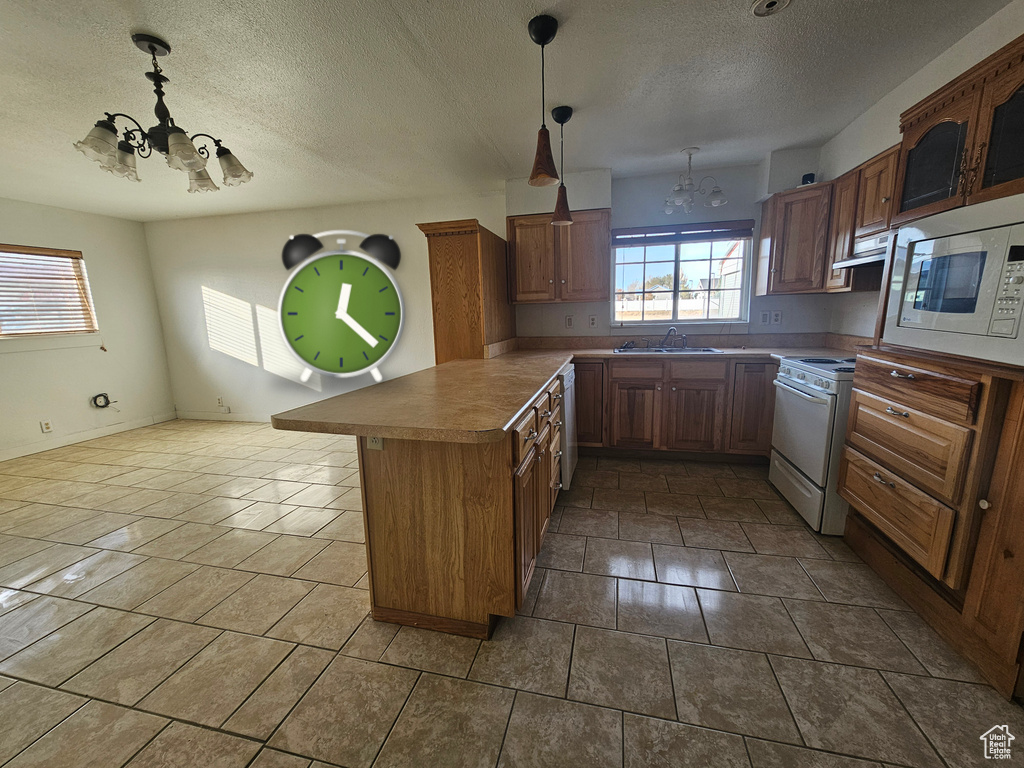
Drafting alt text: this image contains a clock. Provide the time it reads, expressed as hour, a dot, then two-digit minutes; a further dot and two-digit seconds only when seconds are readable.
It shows 12.22
